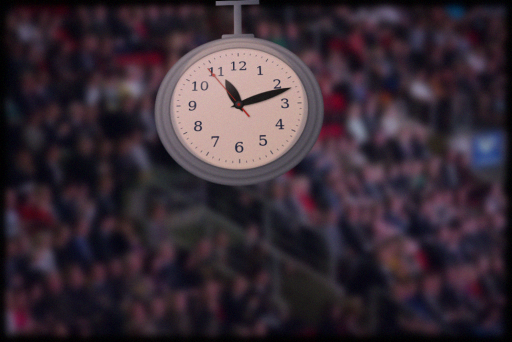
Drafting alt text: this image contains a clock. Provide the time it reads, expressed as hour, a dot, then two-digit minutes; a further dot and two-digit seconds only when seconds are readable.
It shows 11.11.54
